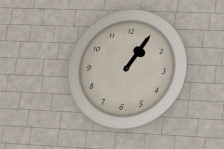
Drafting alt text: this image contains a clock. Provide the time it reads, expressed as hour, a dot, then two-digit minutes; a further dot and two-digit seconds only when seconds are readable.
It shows 1.05
